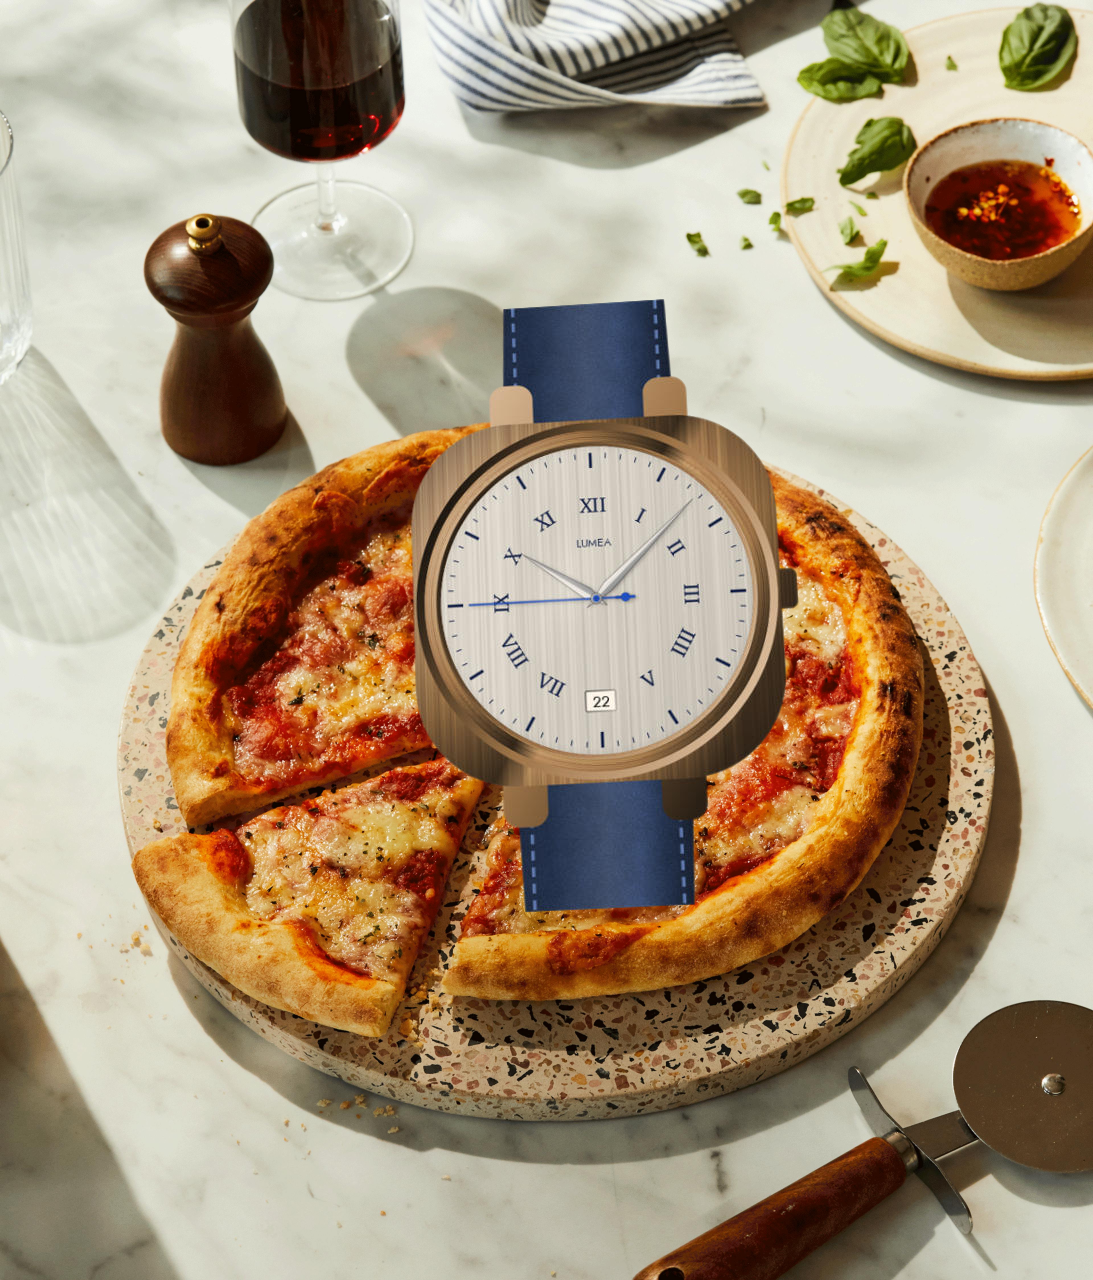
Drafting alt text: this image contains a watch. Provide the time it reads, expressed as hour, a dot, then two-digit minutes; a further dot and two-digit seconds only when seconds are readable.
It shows 10.07.45
